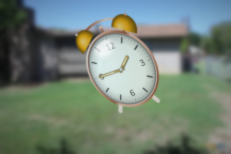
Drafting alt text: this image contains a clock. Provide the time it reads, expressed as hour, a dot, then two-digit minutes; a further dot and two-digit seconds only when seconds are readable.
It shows 1.45
